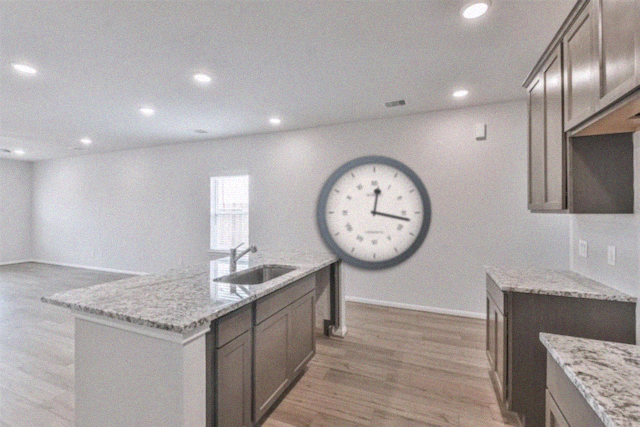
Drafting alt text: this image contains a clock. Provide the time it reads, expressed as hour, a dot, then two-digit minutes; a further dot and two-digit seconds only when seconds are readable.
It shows 12.17
